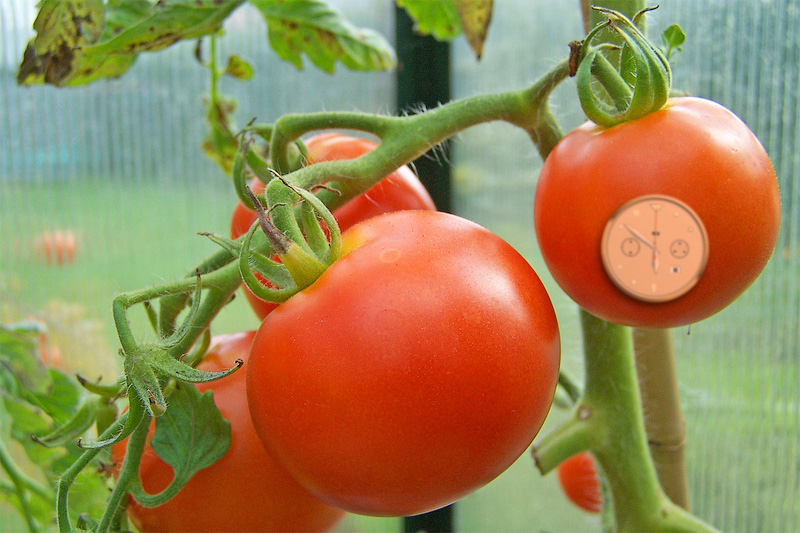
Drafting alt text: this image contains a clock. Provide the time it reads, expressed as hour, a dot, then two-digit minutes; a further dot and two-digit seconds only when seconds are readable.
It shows 5.51
